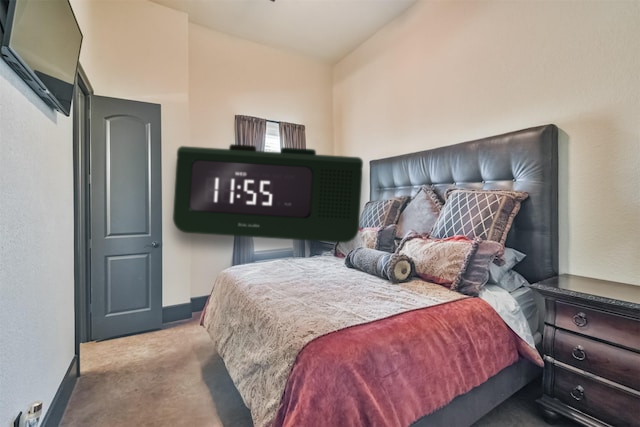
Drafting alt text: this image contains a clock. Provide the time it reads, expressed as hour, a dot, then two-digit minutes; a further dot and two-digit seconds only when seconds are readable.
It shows 11.55
